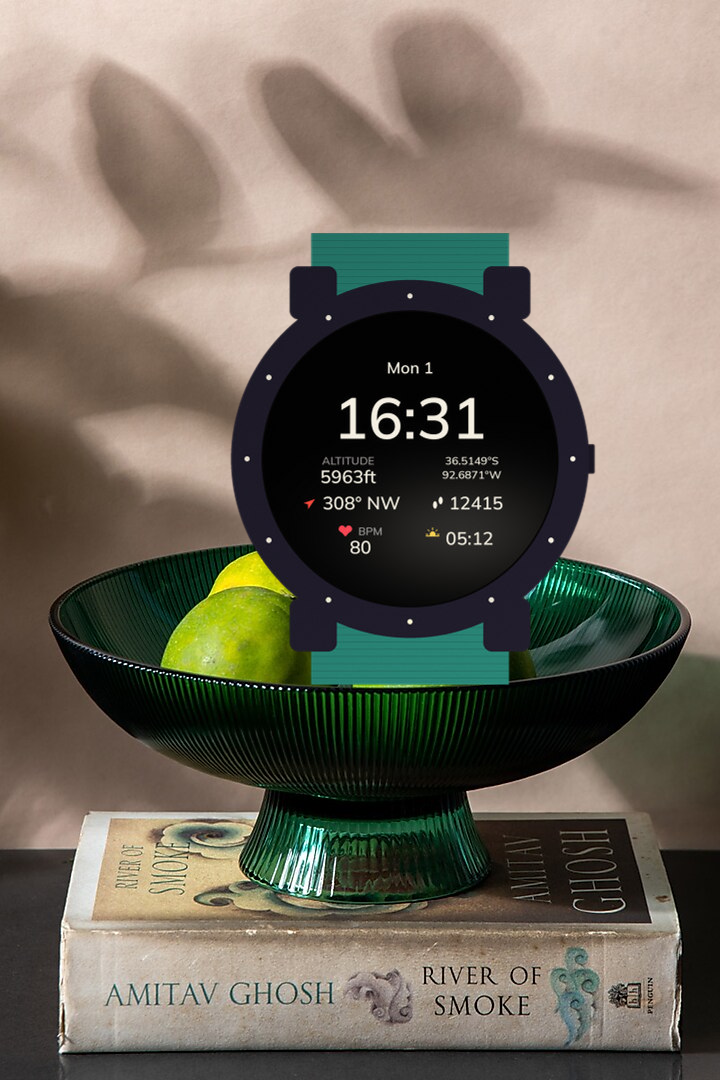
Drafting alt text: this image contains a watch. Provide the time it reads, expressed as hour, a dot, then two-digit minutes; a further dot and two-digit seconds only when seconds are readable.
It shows 16.31
